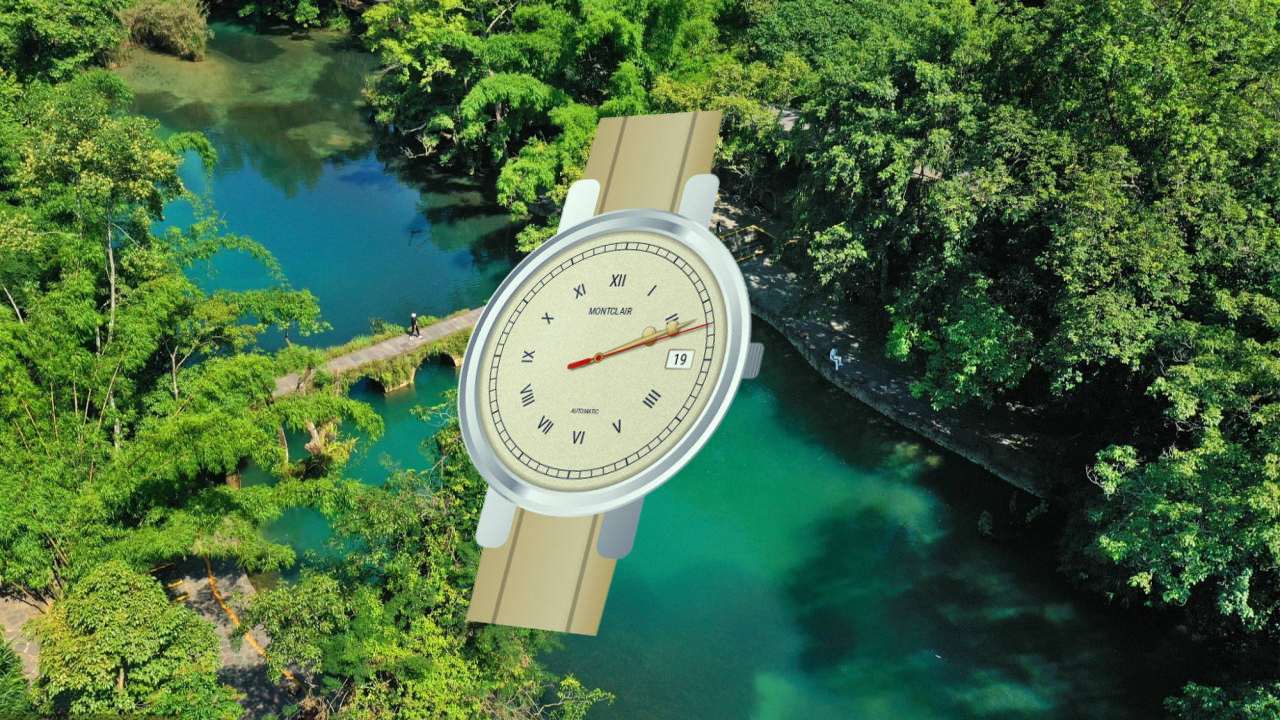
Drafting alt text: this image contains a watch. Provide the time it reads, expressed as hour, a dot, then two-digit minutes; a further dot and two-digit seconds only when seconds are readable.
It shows 2.11.12
